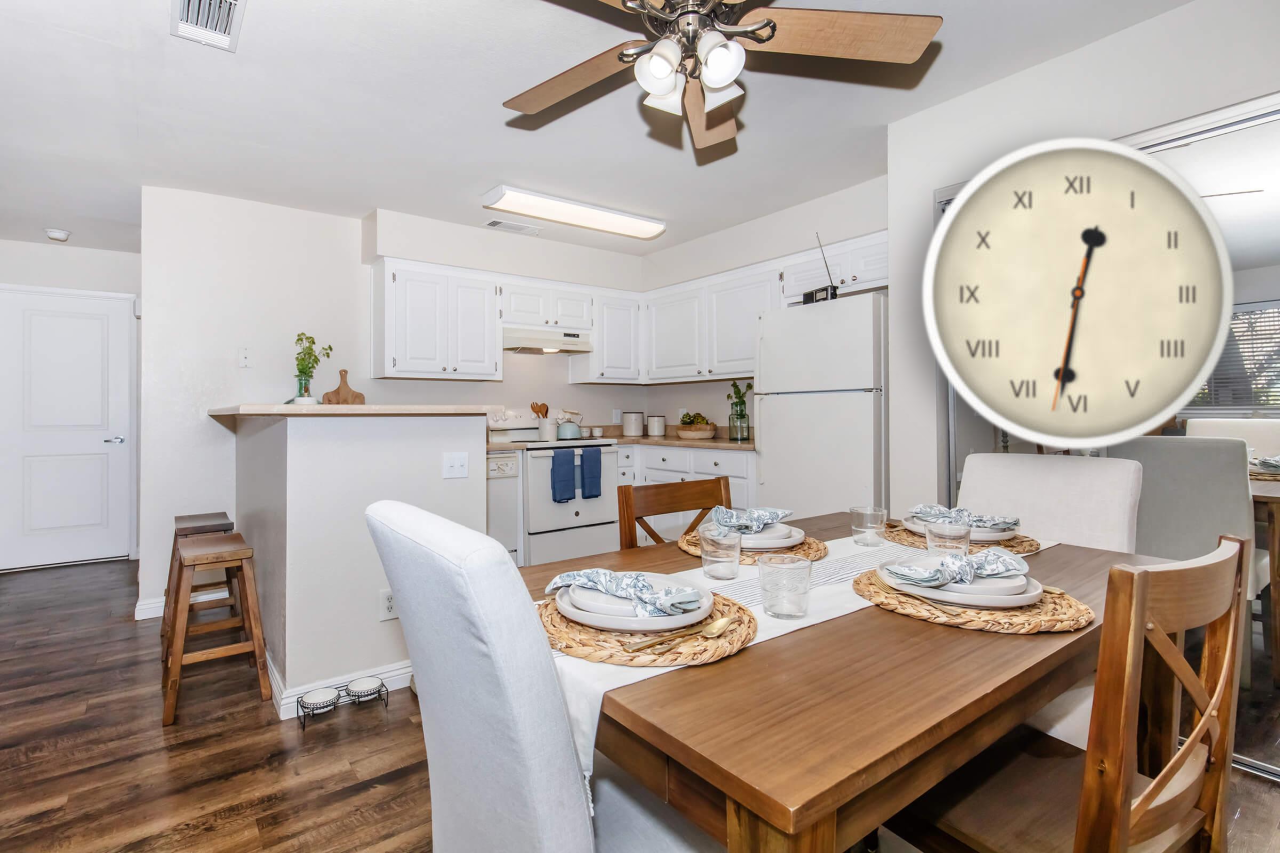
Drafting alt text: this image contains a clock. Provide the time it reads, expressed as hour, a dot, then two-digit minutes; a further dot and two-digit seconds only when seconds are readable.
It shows 12.31.32
